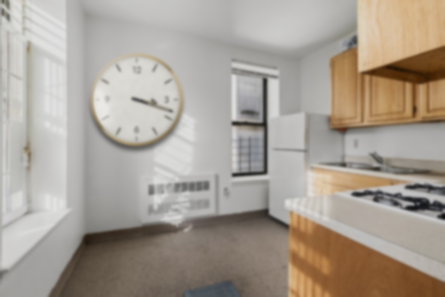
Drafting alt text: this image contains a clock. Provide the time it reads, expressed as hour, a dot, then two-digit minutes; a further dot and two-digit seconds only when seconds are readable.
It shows 3.18
